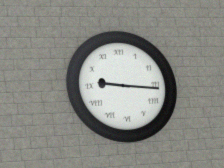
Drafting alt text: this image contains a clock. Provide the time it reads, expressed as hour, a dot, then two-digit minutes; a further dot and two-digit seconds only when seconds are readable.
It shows 9.16
